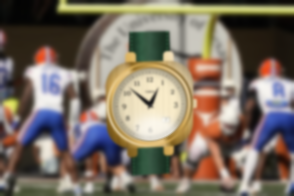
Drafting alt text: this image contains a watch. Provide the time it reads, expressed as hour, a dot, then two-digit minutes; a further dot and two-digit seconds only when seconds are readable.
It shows 12.52
